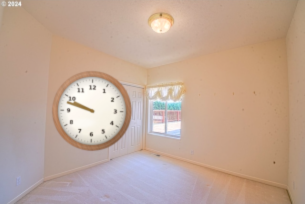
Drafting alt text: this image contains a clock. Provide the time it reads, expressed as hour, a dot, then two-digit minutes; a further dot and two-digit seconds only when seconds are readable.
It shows 9.48
